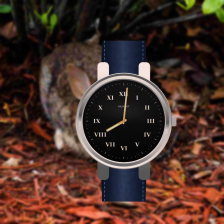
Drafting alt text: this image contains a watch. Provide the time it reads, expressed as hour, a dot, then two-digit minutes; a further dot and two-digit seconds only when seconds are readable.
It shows 8.01
